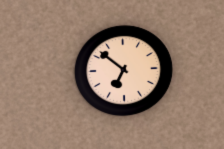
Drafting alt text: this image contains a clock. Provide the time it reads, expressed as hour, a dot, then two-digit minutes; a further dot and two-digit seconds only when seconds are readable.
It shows 6.52
